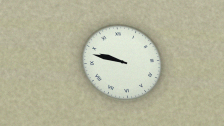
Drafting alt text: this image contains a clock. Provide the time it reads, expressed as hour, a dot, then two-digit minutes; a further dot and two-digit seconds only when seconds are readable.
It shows 9.48
